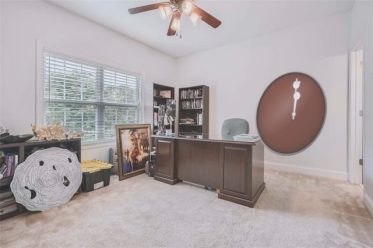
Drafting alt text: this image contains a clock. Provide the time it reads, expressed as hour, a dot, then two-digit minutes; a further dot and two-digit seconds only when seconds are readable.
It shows 11.59
